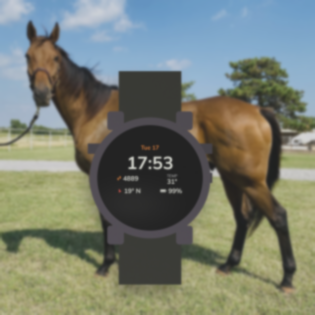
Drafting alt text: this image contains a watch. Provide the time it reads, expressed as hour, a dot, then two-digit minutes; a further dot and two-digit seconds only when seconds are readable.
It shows 17.53
